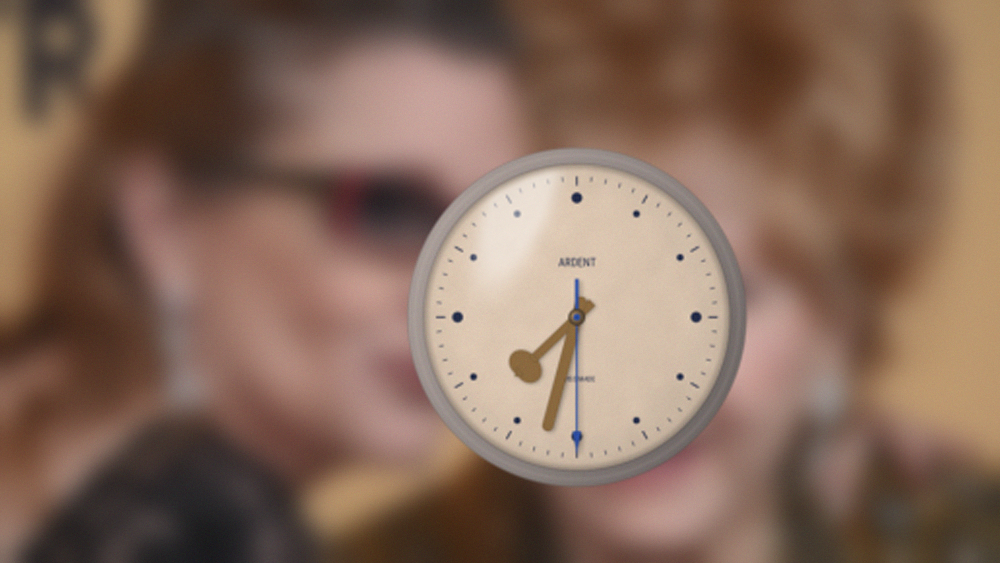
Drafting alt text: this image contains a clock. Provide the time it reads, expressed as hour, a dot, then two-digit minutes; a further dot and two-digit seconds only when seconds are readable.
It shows 7.32.30
